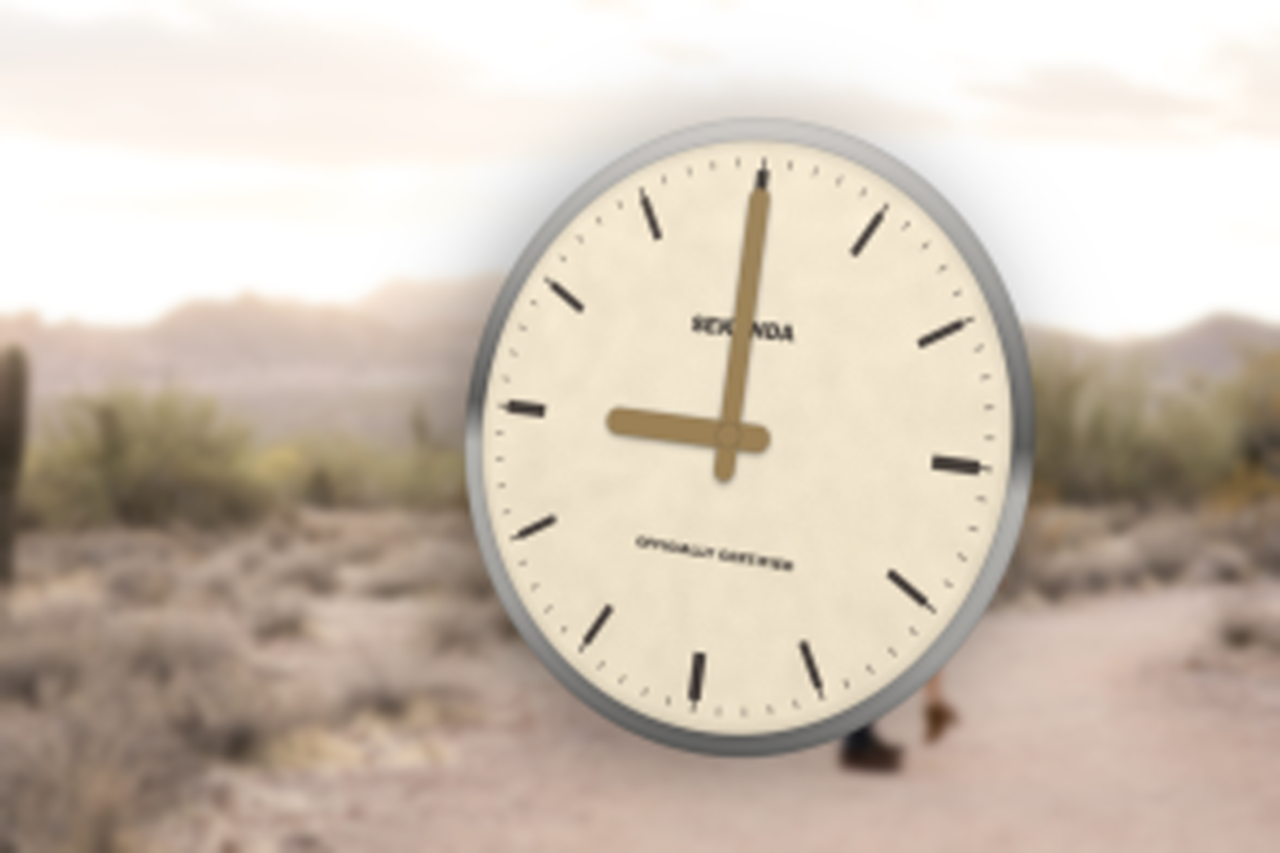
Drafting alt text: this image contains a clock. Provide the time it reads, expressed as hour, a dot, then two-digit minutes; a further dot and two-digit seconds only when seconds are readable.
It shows 9.00
